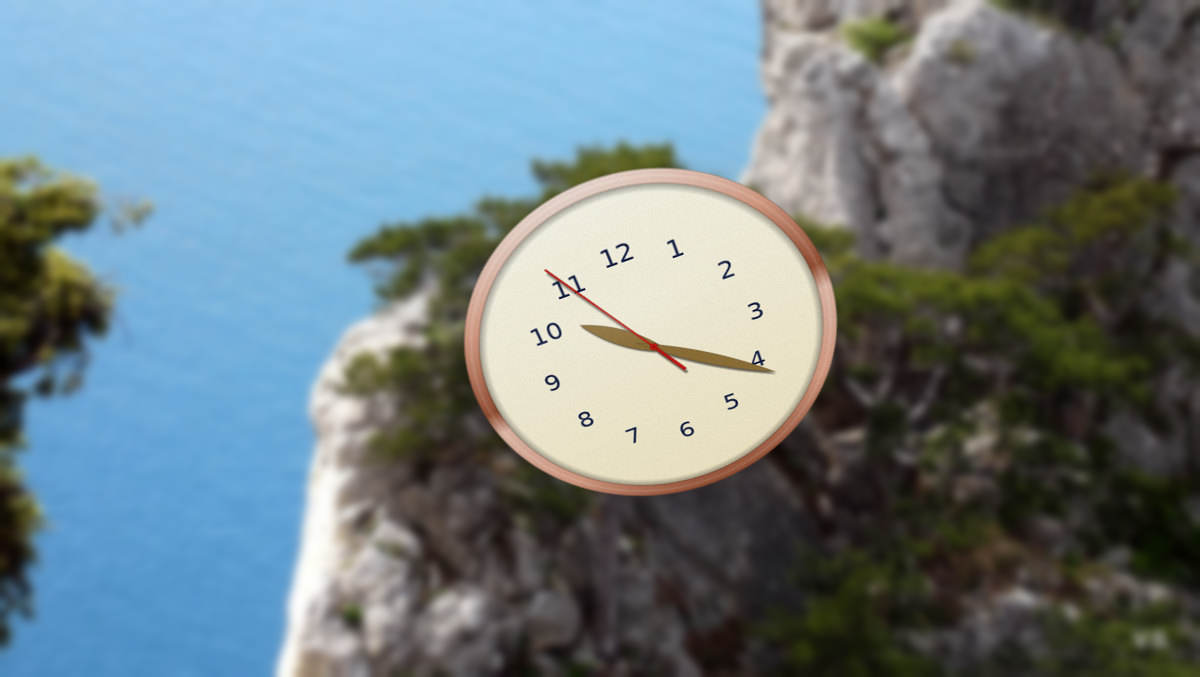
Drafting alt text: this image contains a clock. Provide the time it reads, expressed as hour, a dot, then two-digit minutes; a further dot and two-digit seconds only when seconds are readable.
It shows 10.20.55
